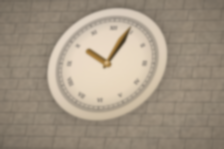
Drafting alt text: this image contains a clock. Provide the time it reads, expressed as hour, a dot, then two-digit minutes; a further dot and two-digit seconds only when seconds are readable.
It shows 10.04
